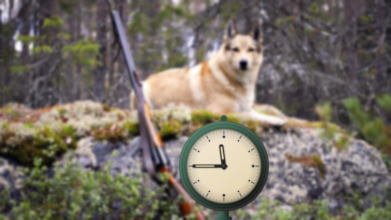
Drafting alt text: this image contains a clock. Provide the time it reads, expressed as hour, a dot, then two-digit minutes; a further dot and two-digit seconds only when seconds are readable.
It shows 11.45
